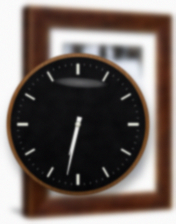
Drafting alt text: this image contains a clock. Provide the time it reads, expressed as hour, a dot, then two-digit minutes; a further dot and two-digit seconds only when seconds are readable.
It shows 6.32
